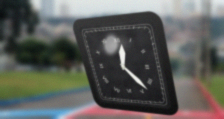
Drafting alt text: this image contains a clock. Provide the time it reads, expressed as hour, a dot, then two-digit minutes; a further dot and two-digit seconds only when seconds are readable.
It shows 12.23
